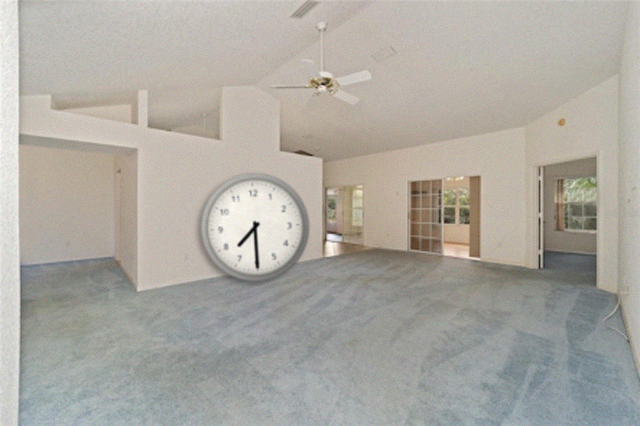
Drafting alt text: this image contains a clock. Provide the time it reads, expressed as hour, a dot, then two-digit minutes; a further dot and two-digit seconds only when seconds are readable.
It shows 7.30
